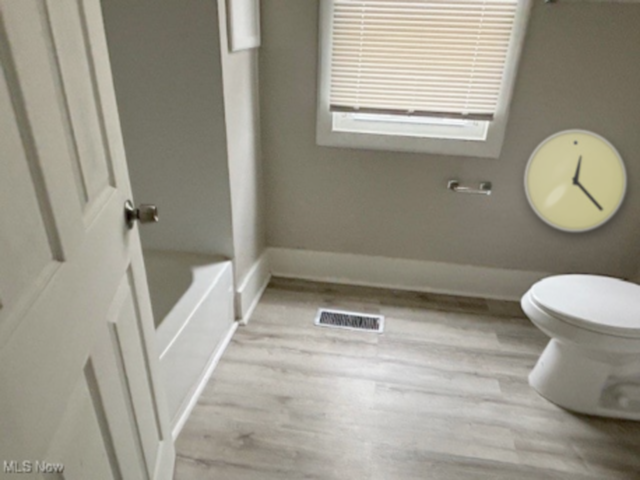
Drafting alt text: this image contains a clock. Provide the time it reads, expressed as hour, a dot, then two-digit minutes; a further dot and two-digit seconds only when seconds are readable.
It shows 12.23
